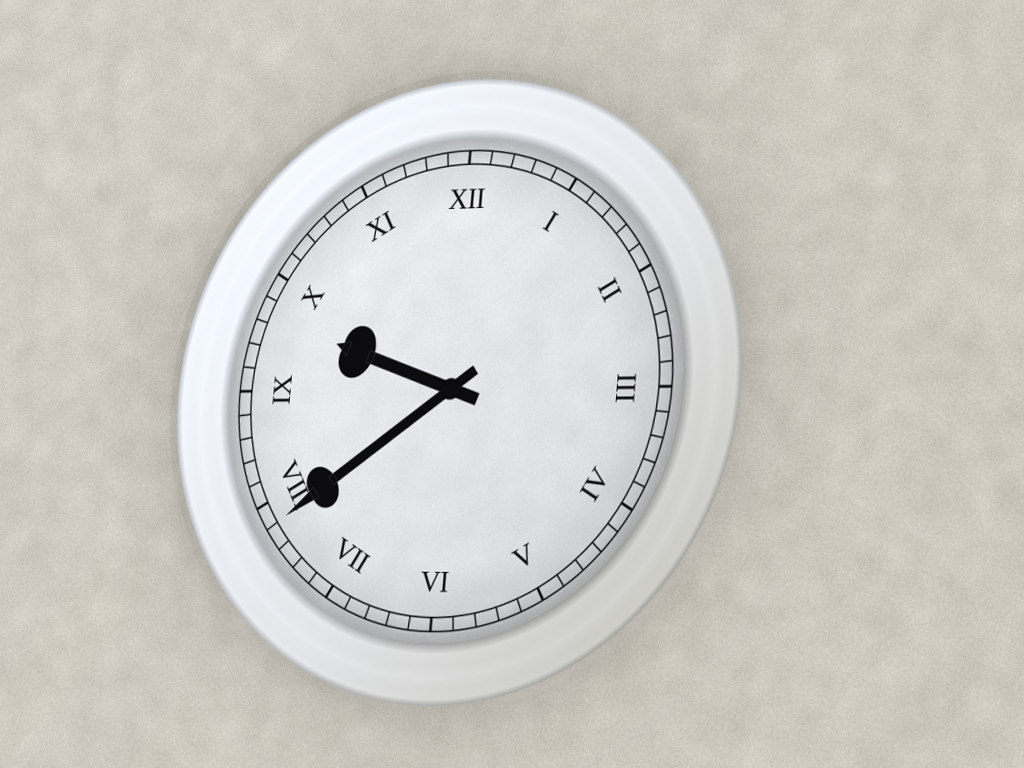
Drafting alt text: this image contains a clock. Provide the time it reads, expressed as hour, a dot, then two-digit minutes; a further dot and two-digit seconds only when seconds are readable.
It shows 9.39
